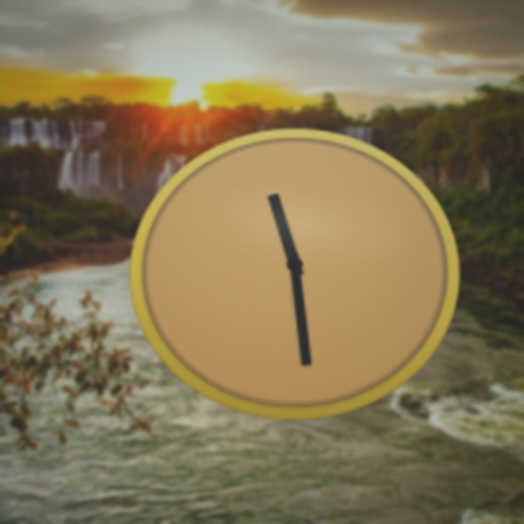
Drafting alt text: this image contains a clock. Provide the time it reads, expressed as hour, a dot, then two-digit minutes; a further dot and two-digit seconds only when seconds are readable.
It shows 11.29
